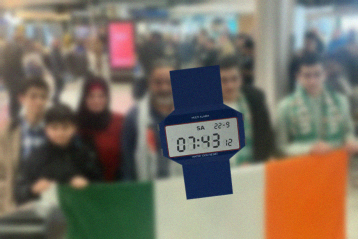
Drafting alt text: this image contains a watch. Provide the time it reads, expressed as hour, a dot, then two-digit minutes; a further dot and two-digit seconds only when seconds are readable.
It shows 7.43.12
